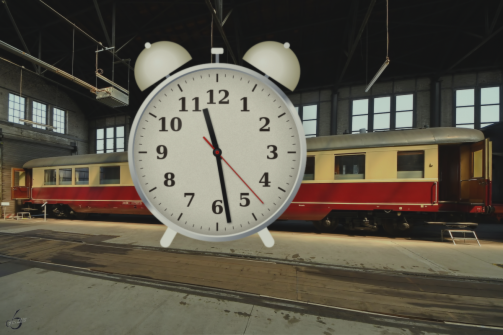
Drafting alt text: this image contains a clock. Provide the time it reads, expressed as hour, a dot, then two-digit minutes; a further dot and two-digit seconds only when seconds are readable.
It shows 11.28.23
